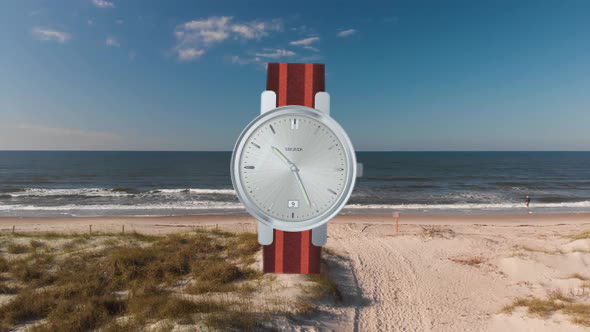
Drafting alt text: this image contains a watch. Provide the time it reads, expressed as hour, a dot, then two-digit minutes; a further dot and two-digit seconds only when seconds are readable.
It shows 10.26
